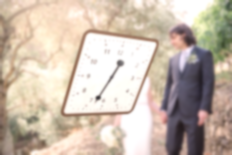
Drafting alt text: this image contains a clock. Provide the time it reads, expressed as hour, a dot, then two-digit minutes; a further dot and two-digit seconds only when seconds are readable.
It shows 12.33
